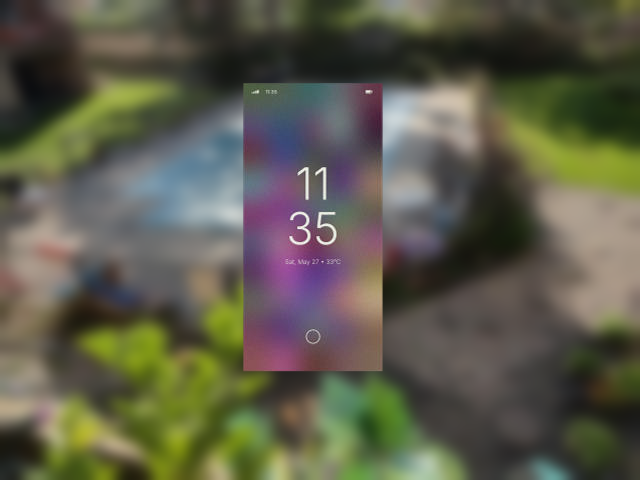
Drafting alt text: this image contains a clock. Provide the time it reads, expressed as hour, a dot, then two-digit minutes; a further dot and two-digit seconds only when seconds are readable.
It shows 11.35
